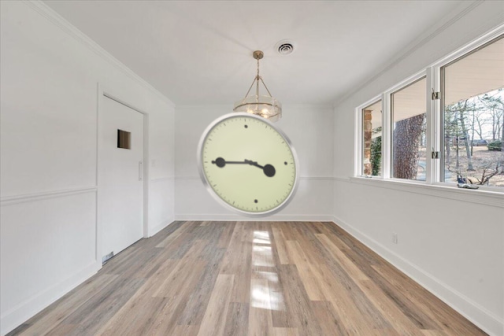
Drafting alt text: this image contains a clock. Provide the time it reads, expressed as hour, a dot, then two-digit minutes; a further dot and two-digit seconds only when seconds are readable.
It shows 3.45
